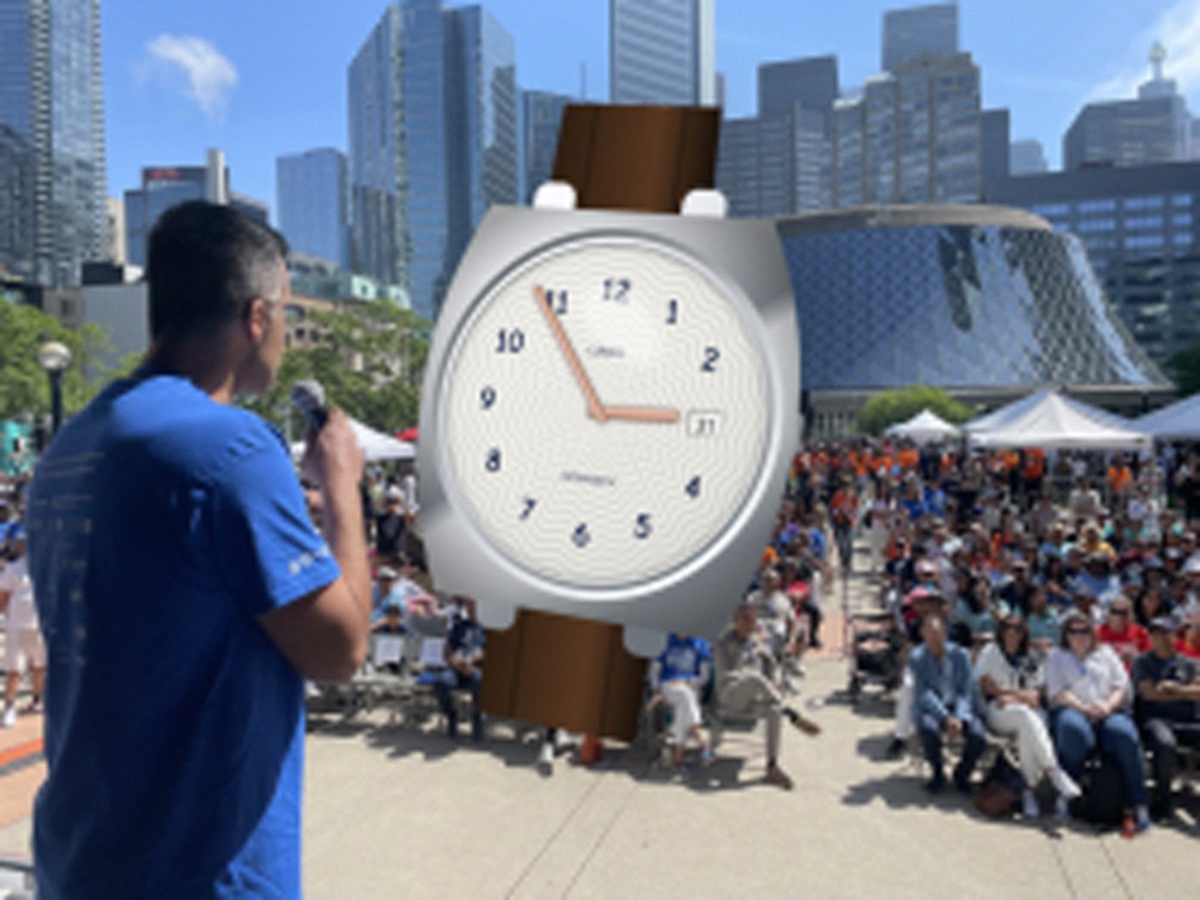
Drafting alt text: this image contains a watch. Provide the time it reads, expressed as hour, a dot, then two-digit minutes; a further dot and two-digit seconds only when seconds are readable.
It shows 2.54
